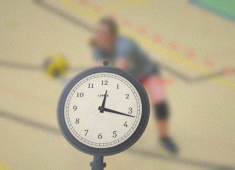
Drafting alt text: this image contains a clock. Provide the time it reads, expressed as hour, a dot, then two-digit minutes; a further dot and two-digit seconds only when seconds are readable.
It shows 12.17
